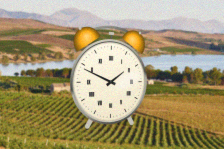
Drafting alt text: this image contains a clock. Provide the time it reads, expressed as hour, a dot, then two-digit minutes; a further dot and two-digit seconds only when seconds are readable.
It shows 1.49
